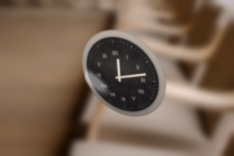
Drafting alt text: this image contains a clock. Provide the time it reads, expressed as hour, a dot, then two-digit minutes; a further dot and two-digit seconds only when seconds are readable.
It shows 12.13
